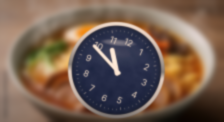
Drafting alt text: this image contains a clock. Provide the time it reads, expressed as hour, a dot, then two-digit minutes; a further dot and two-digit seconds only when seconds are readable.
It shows 10.49
